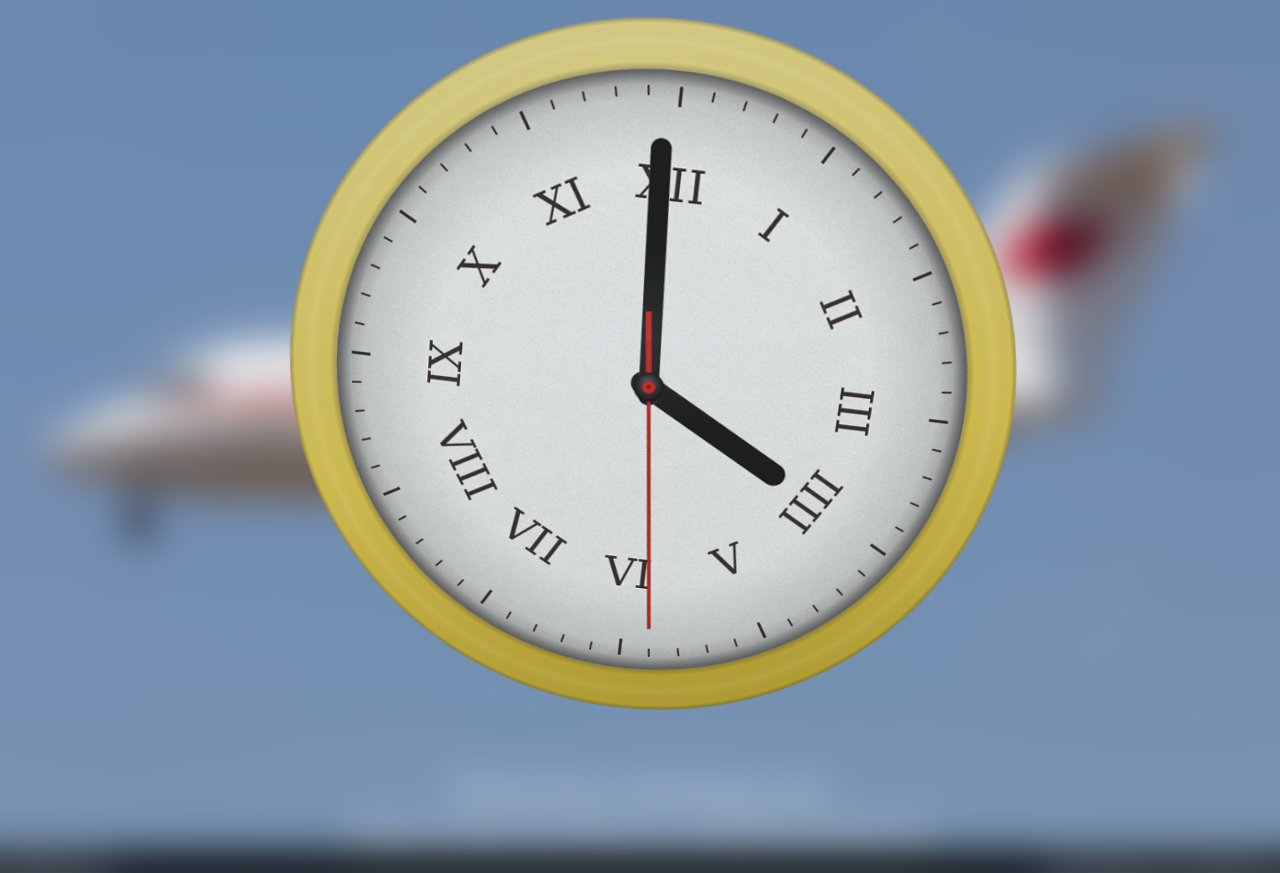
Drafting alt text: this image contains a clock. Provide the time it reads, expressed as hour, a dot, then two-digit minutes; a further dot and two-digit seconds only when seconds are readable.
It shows 3.59.29
